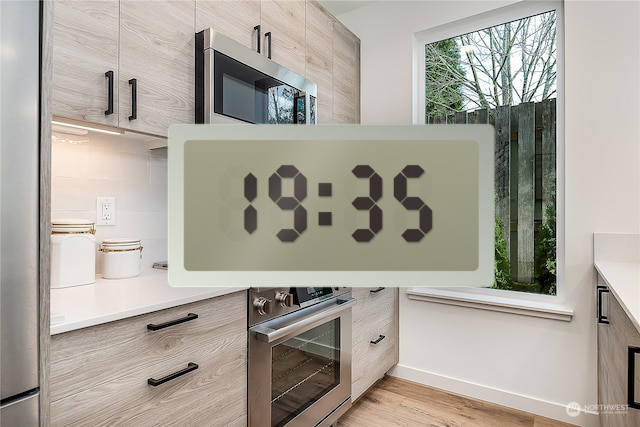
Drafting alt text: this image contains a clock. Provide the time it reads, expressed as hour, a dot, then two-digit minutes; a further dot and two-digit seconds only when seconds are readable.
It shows 19.35
